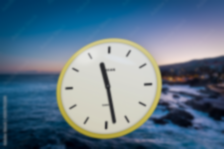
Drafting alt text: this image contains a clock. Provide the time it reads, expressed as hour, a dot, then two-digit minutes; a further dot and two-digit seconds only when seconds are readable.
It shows 11.28
